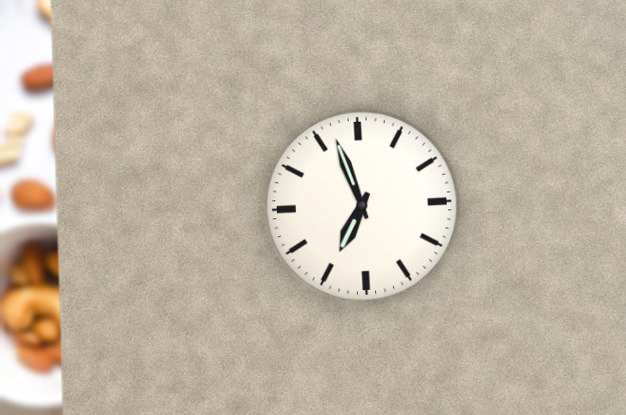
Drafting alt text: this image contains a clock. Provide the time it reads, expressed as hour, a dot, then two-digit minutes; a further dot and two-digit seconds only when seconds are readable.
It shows 6.57
